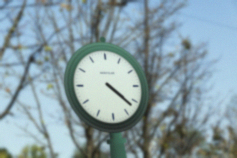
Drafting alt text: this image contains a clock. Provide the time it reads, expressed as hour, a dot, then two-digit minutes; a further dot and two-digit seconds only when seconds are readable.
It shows 4.22
